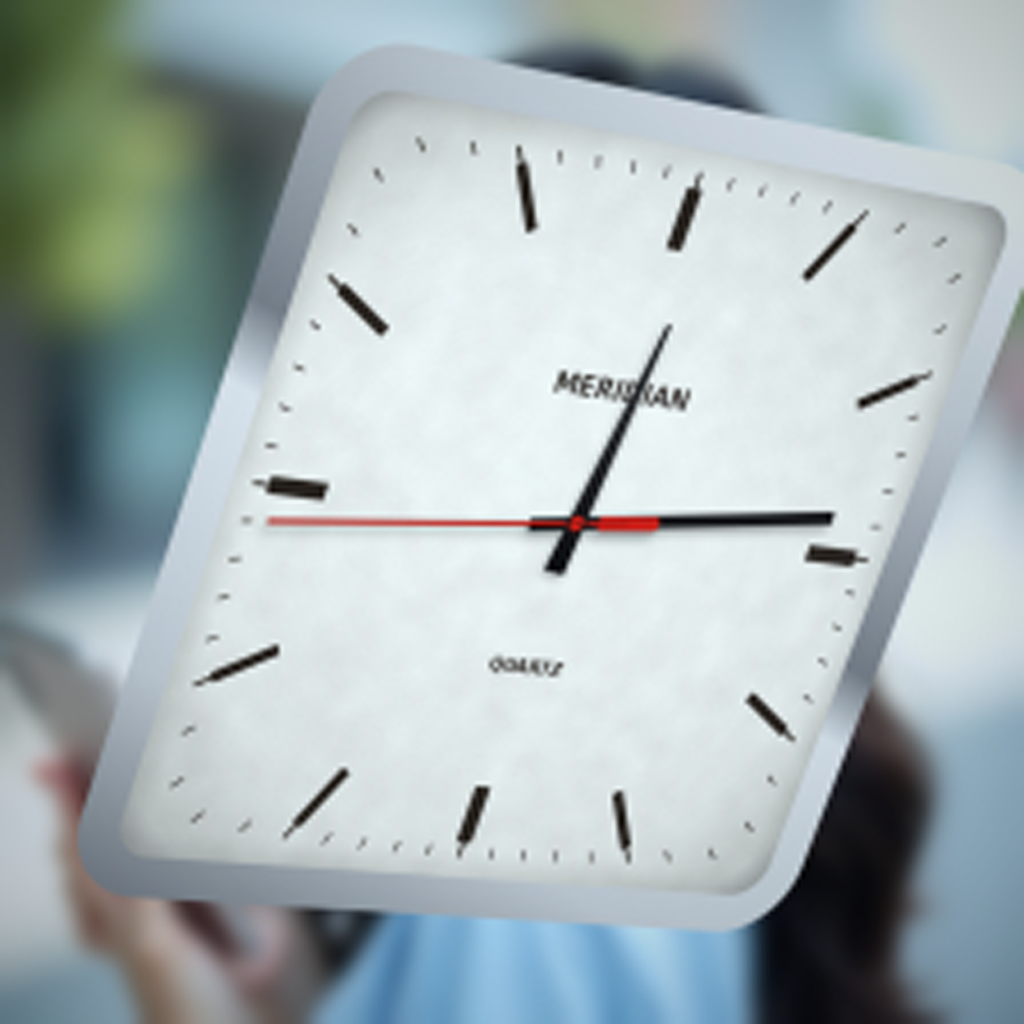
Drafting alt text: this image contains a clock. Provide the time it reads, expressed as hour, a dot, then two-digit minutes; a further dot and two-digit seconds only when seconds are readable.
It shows 12.13.44
